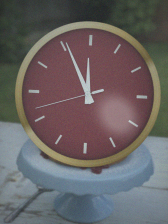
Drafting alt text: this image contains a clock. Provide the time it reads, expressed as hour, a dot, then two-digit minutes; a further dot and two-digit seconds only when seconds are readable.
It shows 11.55.42
